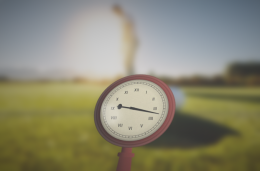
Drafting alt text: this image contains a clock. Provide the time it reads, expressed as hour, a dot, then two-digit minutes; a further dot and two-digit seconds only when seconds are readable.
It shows 9.17
